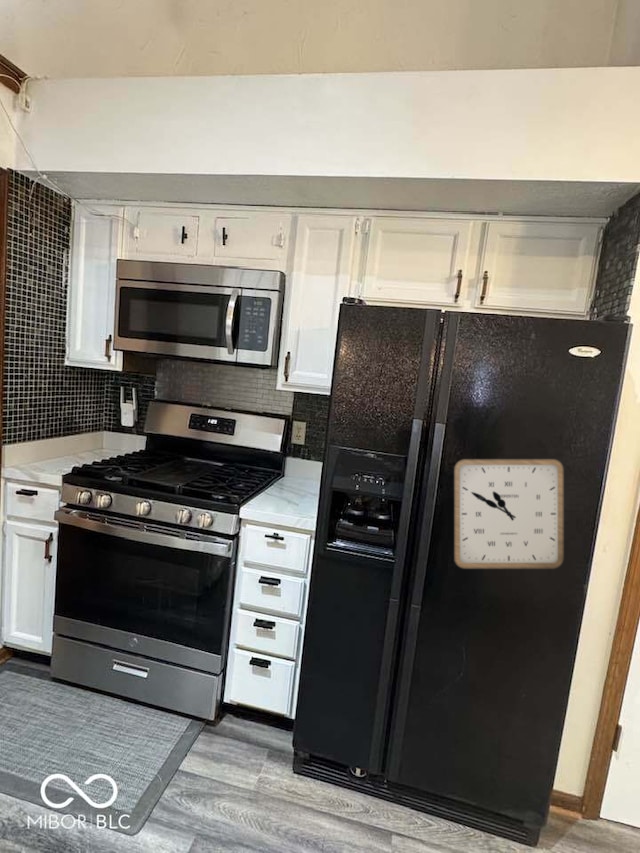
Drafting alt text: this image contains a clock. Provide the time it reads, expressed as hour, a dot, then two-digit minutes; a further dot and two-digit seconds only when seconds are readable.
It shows 10.50
